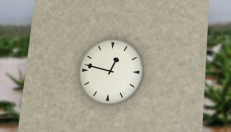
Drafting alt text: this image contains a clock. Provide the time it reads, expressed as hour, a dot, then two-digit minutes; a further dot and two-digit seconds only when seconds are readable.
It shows 12.47
